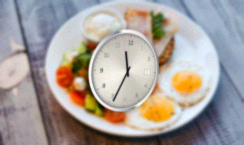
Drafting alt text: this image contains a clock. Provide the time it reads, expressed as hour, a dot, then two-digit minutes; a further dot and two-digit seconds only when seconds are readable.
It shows 11.34
